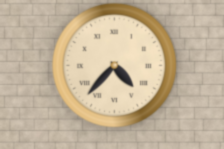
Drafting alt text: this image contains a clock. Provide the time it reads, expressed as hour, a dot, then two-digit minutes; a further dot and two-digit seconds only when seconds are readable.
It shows 4.37
